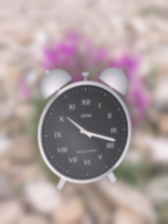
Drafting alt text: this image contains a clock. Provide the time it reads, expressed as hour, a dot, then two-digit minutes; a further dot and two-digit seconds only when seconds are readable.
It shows 10.18
